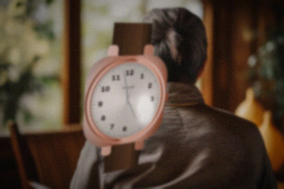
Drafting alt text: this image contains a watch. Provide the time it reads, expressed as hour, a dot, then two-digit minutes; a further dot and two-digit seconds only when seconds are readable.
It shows 4.58
